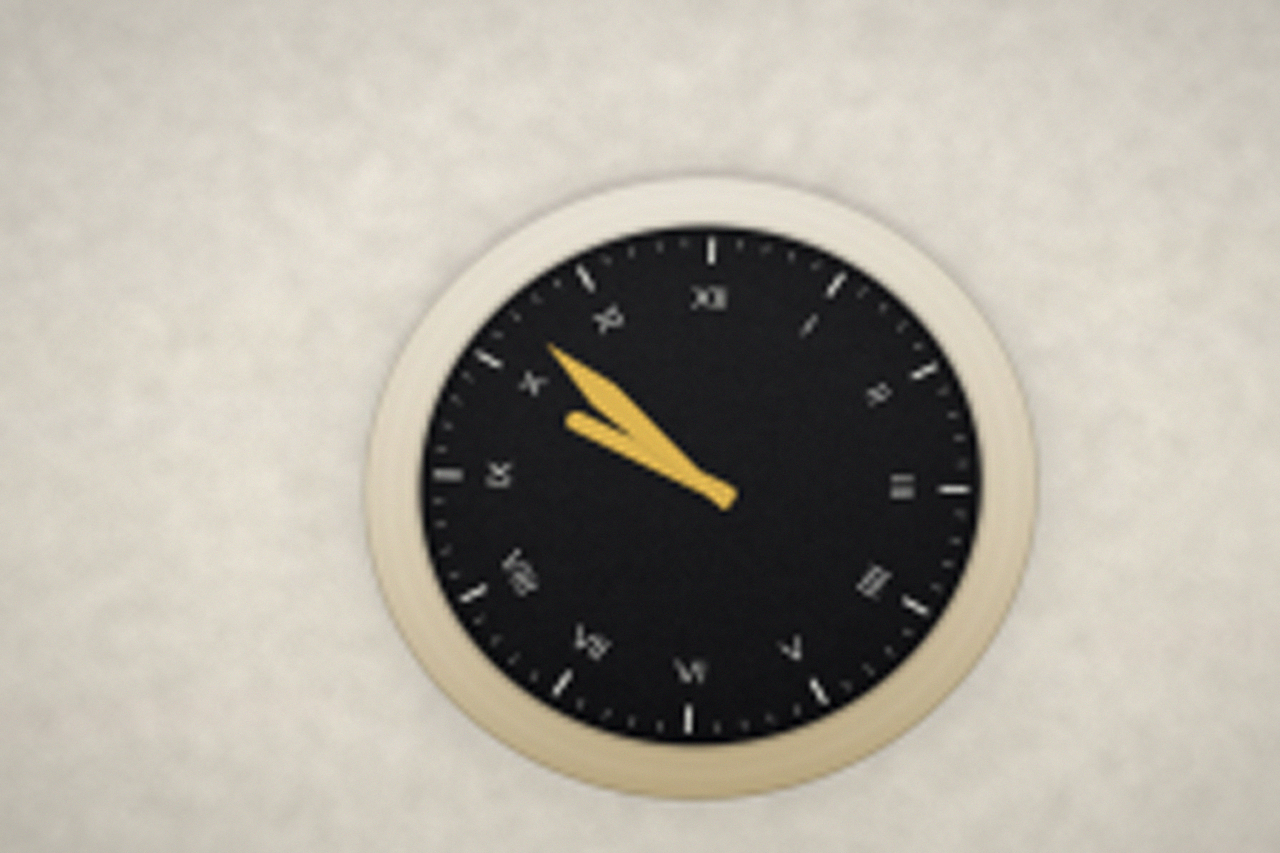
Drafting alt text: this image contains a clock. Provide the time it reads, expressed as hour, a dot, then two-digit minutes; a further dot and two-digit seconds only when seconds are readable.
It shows 9.52
